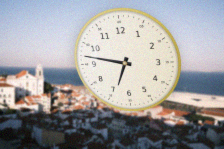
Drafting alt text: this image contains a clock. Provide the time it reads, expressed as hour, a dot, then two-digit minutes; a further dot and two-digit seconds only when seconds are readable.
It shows 6.47
